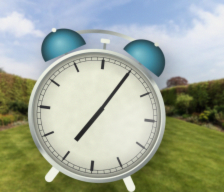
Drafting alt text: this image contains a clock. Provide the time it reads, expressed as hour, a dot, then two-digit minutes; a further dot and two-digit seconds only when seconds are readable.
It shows 7.05
